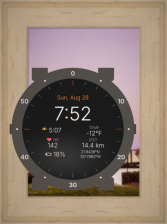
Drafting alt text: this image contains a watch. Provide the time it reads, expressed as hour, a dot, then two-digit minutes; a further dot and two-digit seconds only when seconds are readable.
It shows 7.52
